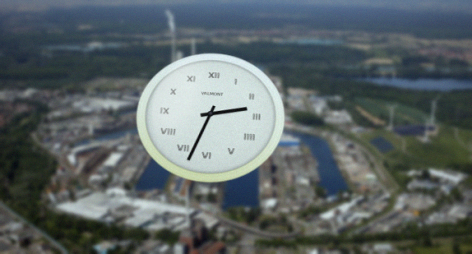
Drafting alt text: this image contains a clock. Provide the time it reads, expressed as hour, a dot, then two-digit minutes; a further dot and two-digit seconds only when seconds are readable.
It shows 2.33
